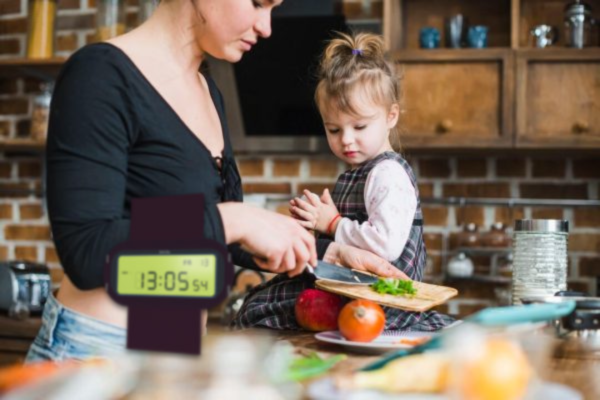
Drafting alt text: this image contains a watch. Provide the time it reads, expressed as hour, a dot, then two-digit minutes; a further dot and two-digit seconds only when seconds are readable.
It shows 13.05
